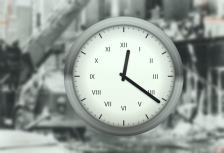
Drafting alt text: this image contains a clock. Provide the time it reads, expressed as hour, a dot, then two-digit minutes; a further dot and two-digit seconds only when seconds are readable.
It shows 12.21
